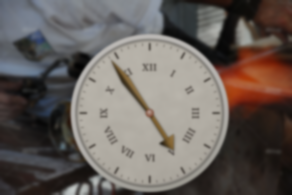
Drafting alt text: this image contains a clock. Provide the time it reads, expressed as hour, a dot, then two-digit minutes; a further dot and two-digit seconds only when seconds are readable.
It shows 4.54
